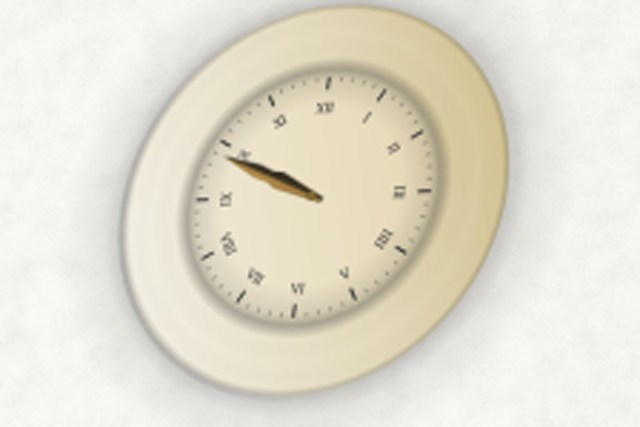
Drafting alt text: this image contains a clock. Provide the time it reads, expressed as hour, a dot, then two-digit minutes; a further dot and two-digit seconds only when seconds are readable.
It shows 9.49
